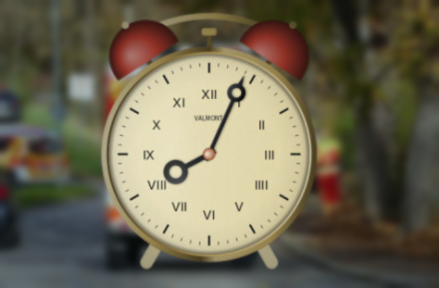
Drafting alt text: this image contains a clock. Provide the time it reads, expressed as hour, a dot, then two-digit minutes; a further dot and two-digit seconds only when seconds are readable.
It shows 8.04
